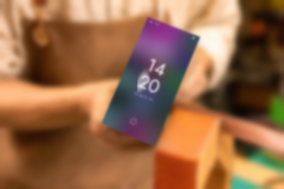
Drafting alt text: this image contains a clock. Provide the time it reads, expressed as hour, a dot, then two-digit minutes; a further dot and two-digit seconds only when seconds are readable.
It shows 14.20
